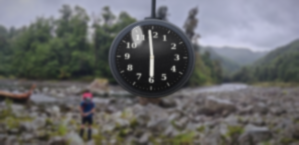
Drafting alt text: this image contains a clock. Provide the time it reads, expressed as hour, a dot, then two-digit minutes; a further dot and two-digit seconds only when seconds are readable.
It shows 5.59
